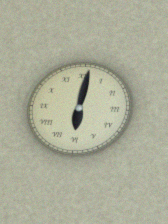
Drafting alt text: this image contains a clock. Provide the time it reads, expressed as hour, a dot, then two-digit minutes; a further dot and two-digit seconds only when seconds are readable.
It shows 6.01
